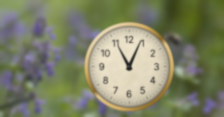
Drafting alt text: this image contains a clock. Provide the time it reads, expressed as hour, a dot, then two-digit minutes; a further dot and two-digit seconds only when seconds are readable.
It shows 11.04
